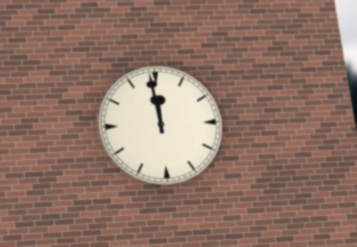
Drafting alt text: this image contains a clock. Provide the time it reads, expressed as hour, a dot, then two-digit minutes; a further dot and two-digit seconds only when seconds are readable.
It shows 11.59
